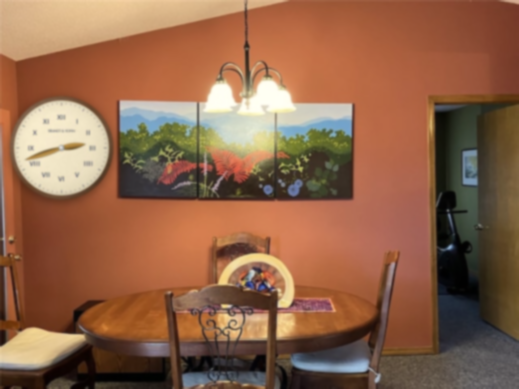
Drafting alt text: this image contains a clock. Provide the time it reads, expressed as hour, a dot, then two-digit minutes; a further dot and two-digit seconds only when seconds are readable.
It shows 2.42
